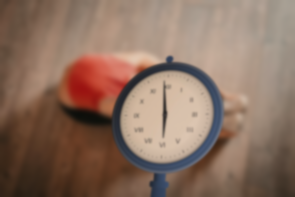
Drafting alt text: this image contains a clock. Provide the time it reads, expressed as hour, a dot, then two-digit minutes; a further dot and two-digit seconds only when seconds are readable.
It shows 5.59
